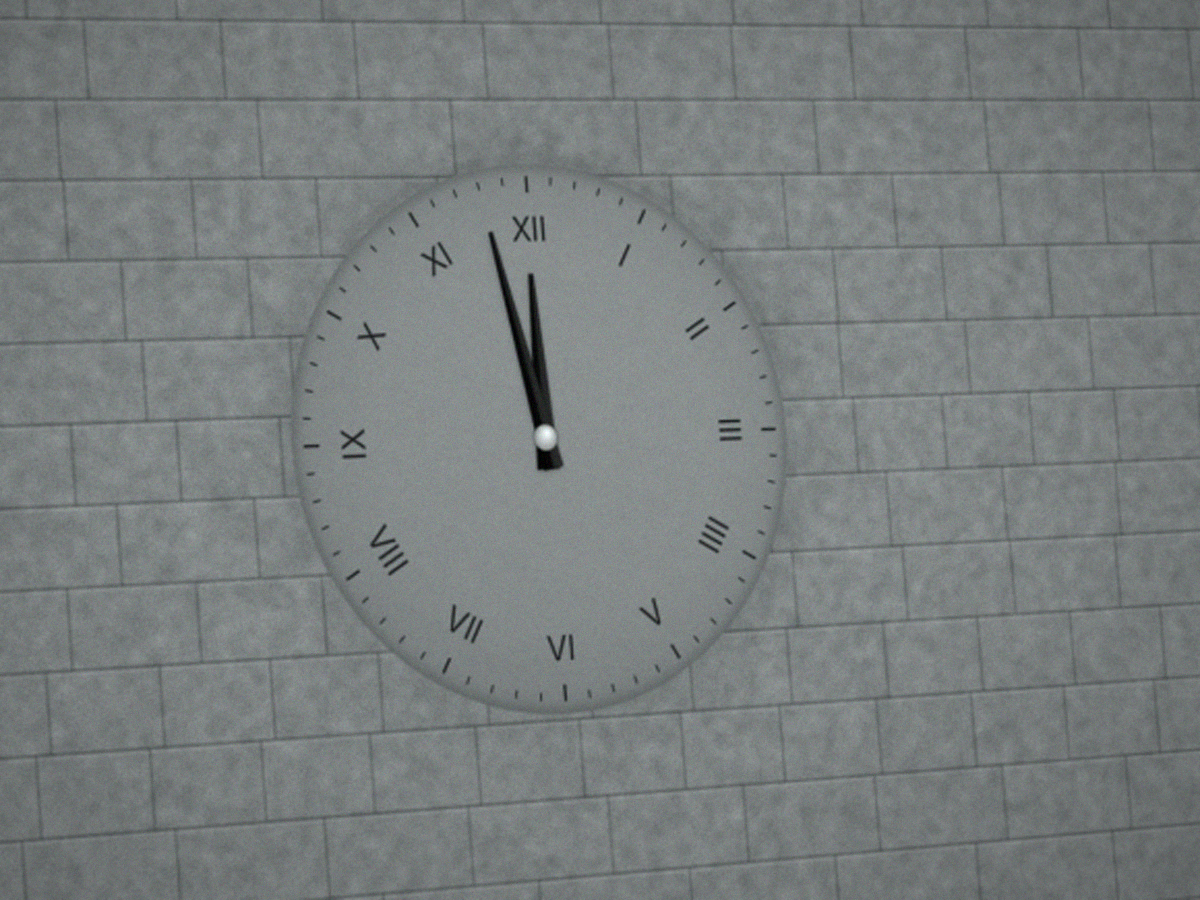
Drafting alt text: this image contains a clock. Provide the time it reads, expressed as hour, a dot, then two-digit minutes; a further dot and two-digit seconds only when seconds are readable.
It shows 11.58
